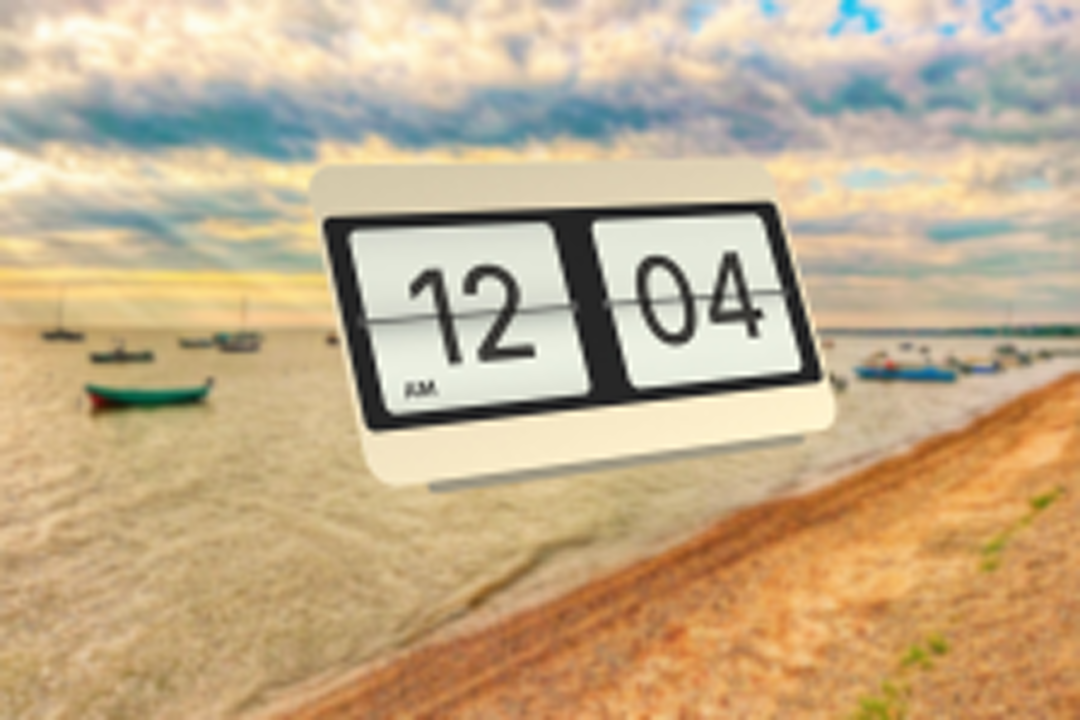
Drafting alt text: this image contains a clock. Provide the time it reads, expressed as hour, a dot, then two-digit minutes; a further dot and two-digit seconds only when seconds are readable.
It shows 12.04
